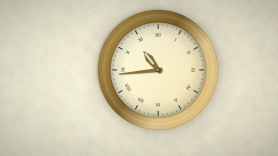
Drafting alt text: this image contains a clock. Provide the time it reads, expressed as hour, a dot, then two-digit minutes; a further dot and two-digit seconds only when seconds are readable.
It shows 10.44
